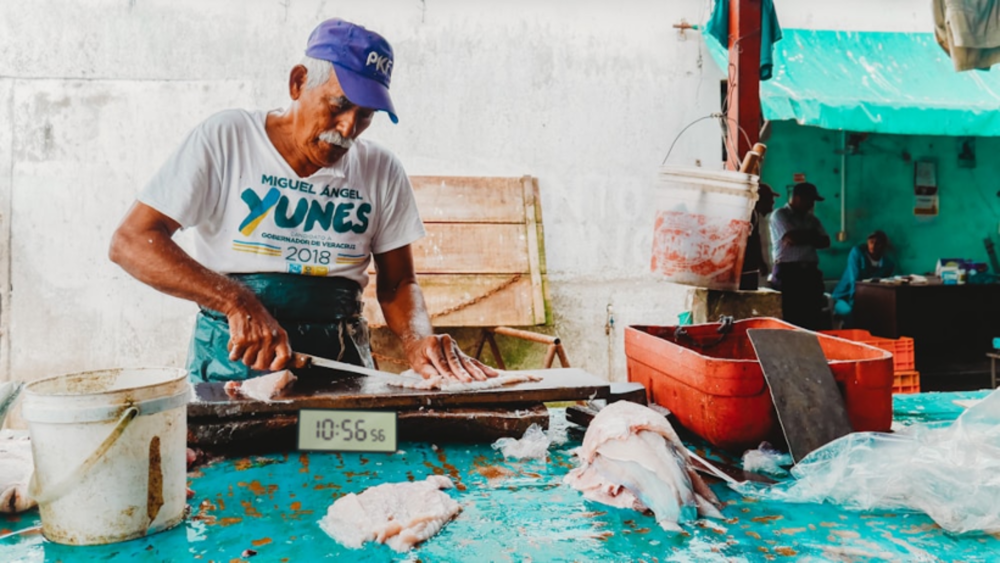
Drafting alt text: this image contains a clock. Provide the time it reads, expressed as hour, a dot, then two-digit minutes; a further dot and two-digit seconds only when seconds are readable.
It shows 10.56.56
